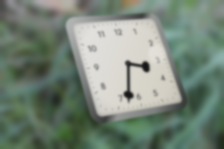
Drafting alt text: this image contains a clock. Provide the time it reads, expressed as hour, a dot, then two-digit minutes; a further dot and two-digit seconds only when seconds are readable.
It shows 3.33
